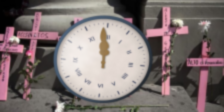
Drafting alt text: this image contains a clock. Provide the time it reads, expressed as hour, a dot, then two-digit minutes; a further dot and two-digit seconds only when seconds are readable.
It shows 11.59
